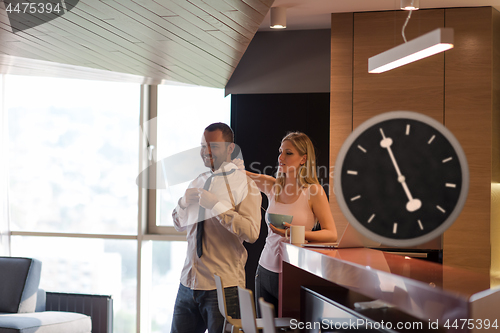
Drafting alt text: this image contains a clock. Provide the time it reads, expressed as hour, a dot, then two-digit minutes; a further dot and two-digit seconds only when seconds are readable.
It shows 4.55
